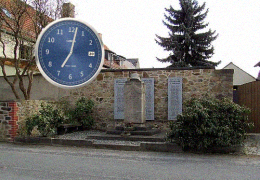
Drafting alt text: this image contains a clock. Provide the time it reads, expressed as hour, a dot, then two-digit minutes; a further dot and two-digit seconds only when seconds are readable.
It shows 7.02
